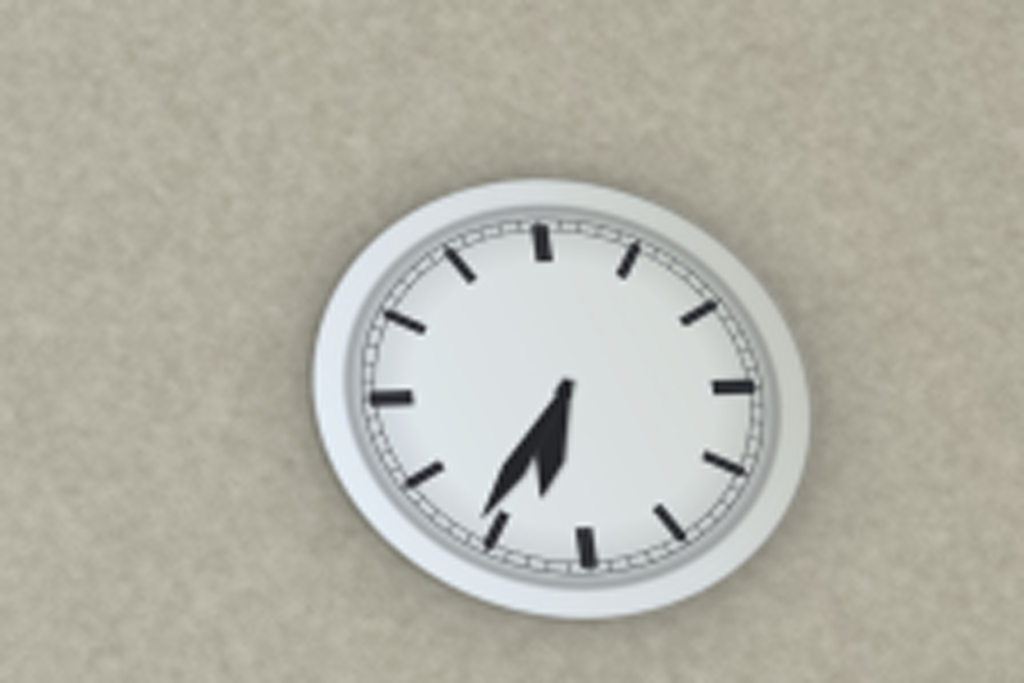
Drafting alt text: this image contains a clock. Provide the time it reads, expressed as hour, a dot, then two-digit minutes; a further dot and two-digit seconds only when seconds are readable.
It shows 6.36
